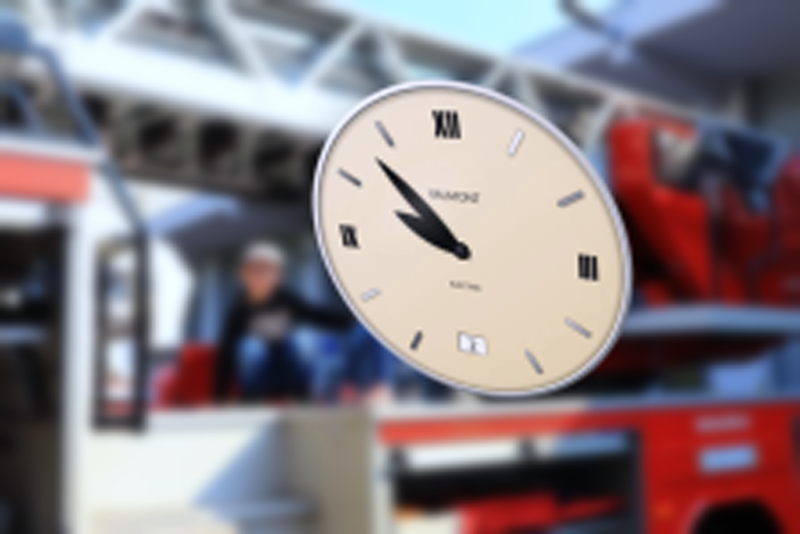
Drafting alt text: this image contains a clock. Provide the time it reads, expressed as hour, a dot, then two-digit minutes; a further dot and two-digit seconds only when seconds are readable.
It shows 9.53
